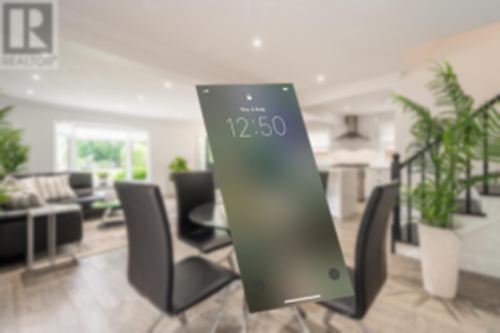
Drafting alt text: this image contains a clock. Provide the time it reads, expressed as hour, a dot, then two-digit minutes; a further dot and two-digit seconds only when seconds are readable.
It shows 12.50
